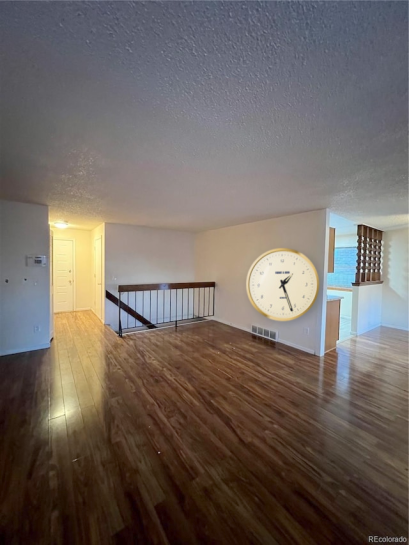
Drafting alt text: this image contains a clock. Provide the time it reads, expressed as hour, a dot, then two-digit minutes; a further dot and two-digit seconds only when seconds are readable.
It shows 1.27
